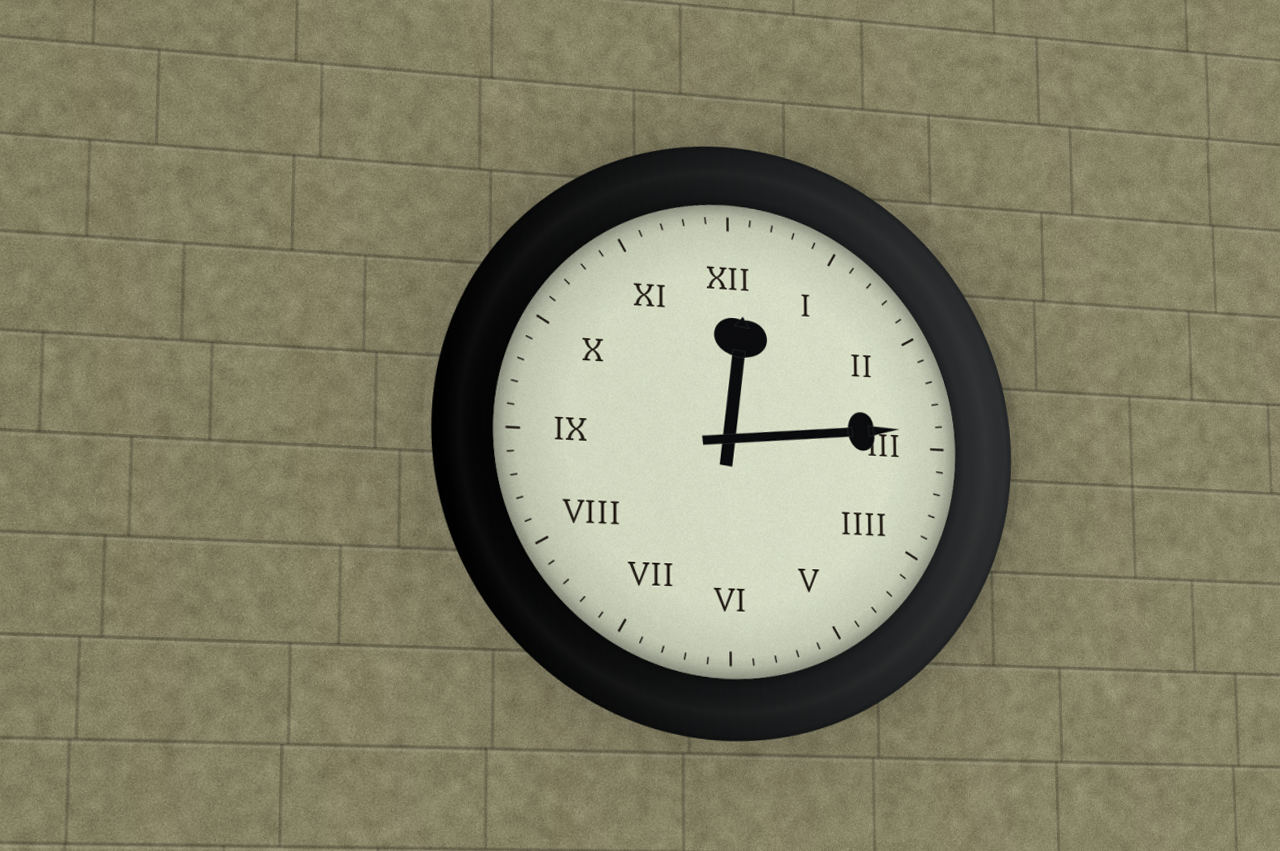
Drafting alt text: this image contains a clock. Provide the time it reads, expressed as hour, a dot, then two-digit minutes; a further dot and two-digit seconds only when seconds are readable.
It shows 12.14
